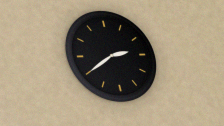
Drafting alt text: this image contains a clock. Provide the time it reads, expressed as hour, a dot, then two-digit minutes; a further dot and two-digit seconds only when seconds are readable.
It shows 2.40
